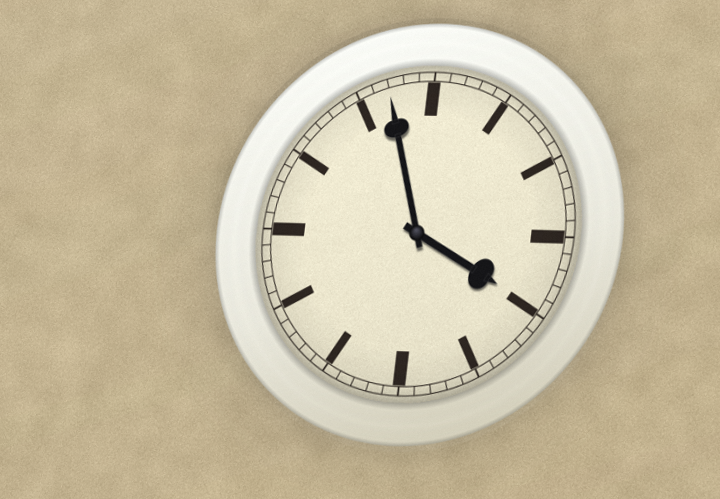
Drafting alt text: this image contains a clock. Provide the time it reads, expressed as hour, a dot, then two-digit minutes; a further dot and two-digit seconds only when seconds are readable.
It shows 3.57
